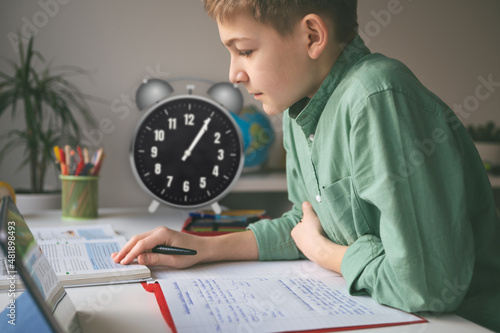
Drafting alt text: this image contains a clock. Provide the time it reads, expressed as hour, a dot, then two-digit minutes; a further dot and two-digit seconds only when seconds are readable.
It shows 1.05
